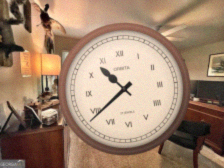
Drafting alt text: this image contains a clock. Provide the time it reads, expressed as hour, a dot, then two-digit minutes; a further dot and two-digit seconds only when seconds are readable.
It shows 10.39
